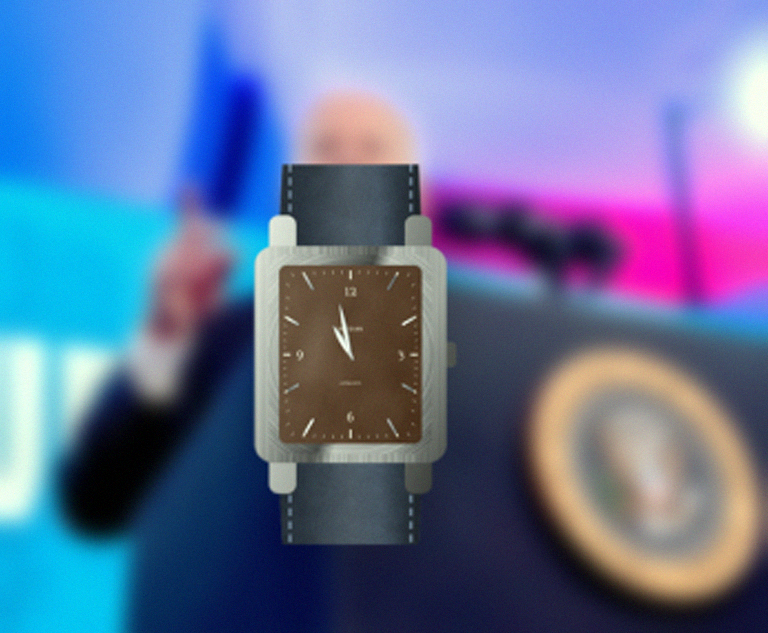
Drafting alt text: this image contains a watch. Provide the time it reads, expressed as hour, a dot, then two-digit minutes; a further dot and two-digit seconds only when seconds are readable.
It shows 10.58
